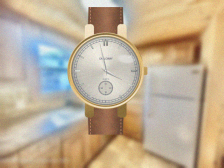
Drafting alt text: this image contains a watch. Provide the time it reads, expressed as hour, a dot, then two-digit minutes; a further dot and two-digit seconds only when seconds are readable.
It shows 3.58
